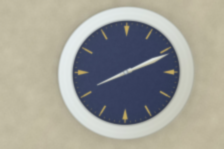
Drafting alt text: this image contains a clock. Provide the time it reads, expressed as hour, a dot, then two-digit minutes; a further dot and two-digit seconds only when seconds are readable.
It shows 8.11
